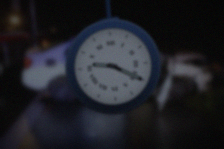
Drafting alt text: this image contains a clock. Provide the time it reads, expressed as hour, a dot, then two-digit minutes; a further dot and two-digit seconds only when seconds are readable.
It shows 9.20
